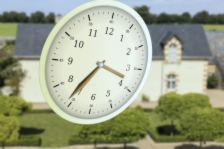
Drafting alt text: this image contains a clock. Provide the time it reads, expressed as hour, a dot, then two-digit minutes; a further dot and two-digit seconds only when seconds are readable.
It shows 3.36
